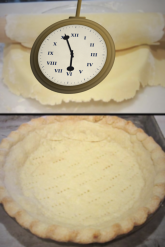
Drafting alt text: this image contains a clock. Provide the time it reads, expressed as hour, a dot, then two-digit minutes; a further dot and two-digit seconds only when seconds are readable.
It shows 5.56
